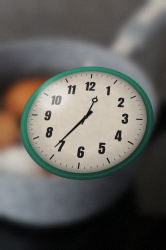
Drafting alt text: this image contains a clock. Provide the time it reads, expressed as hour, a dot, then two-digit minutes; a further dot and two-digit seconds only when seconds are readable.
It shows 12.36
